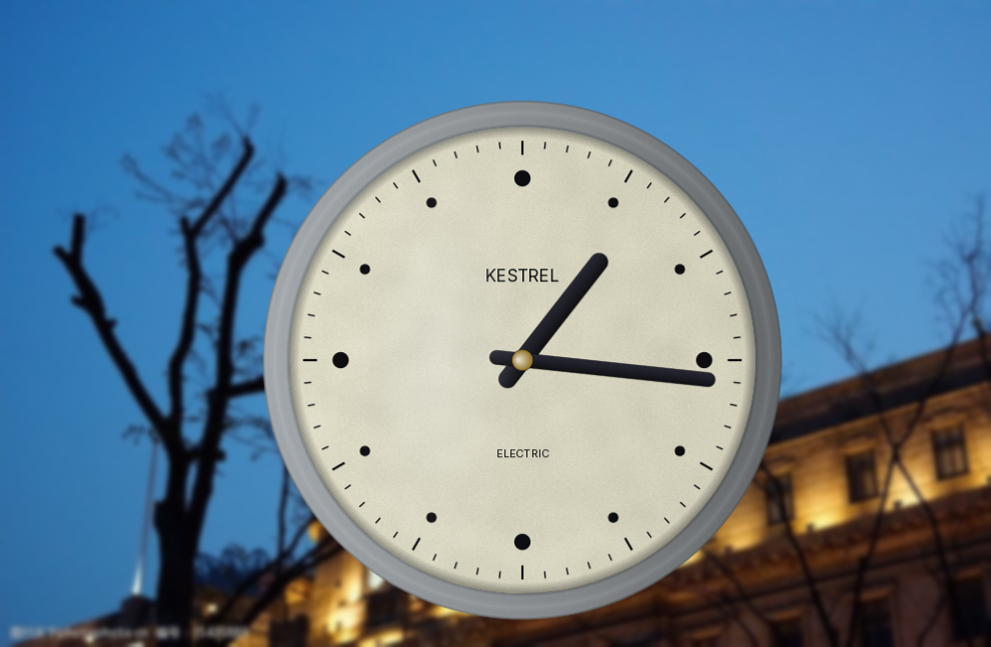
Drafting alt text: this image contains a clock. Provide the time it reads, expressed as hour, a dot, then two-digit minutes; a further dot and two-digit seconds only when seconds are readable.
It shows 1.16
